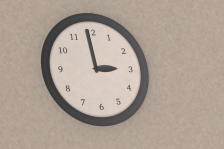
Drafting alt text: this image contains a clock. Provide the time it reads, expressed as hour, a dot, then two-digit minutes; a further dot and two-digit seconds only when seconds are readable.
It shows 2.59
